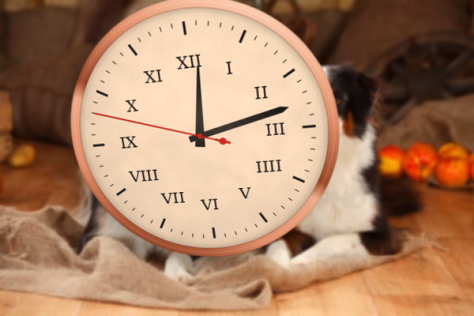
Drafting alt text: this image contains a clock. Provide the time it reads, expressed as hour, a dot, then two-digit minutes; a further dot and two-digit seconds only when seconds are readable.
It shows 12.12.48
